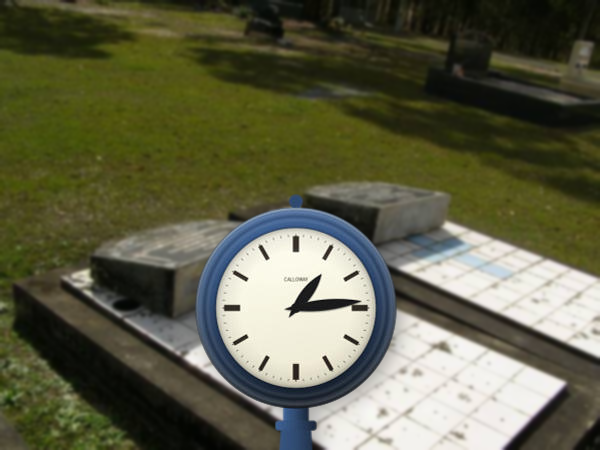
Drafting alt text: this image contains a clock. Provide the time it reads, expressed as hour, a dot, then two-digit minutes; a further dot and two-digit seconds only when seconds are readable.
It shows 1.14
